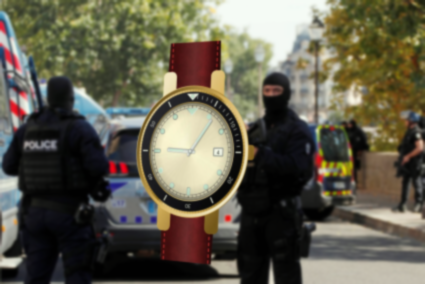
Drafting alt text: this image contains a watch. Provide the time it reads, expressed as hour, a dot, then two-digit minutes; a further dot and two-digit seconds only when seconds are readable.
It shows 9.06
